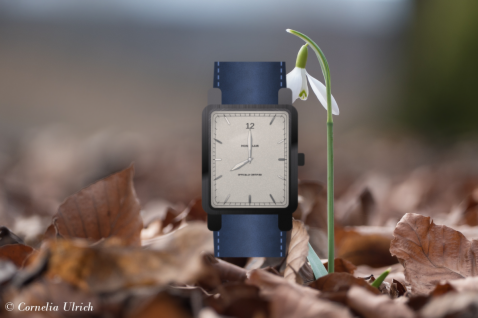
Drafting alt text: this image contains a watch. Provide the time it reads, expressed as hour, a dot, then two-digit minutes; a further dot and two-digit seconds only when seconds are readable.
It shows 8.00
